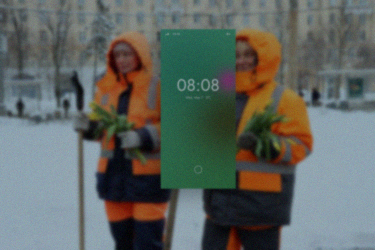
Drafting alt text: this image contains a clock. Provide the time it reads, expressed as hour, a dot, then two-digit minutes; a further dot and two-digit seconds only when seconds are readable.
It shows 8.08
